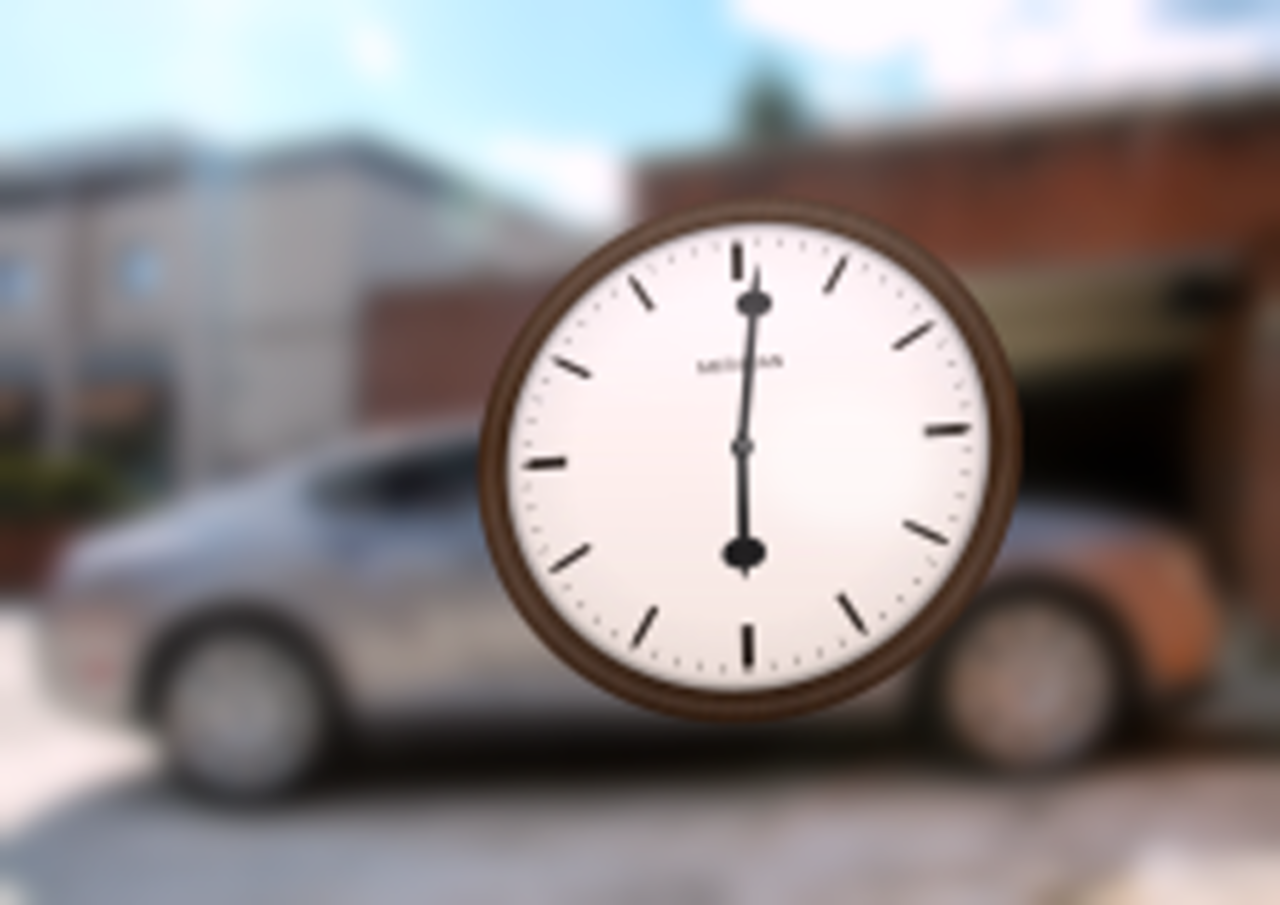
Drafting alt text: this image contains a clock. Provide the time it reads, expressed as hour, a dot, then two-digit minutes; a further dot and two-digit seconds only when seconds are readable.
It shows 6.01
